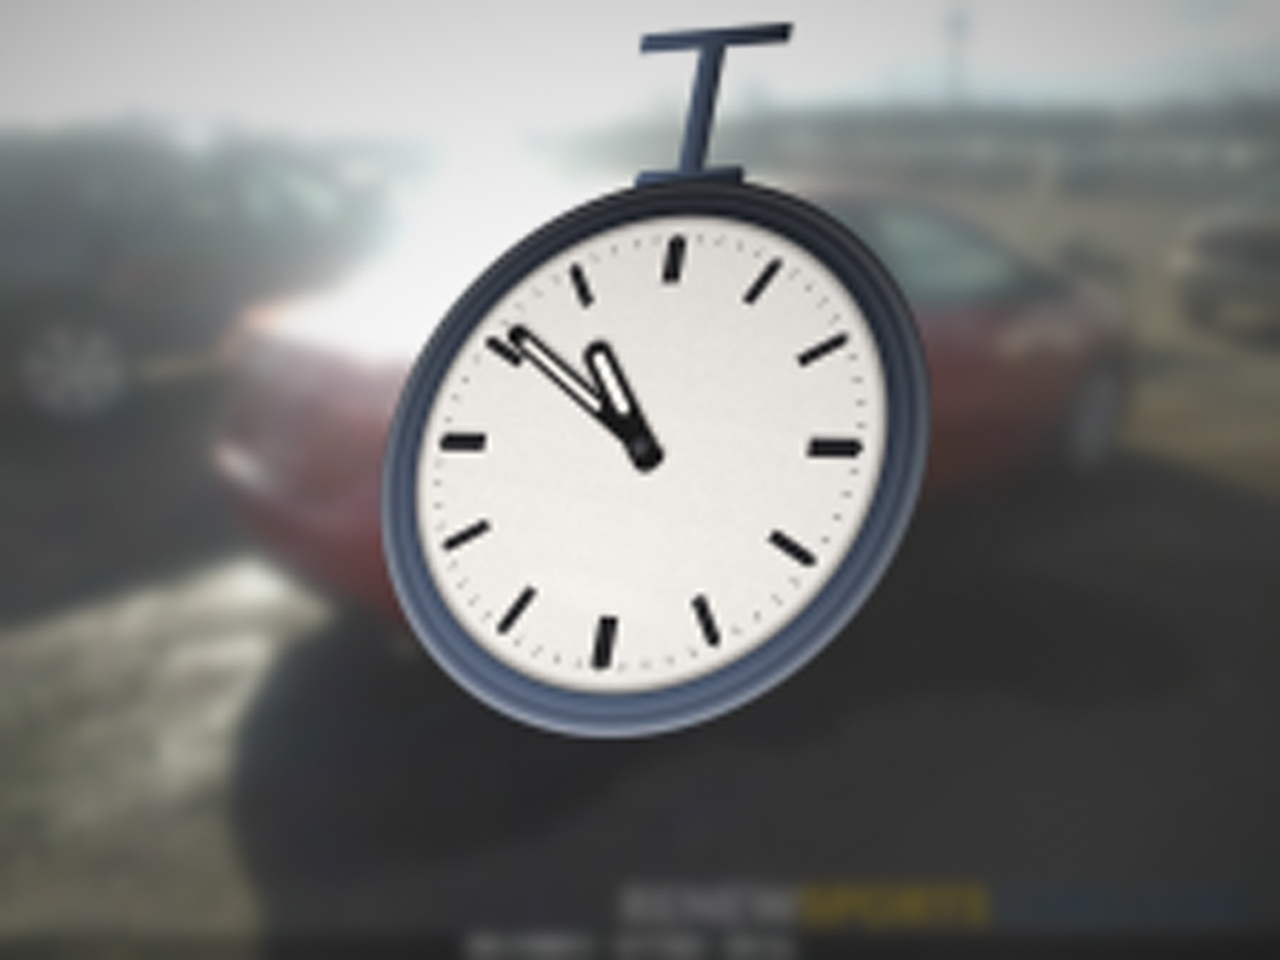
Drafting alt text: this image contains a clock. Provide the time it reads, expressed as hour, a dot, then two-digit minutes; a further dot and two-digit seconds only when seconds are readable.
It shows 10.51
